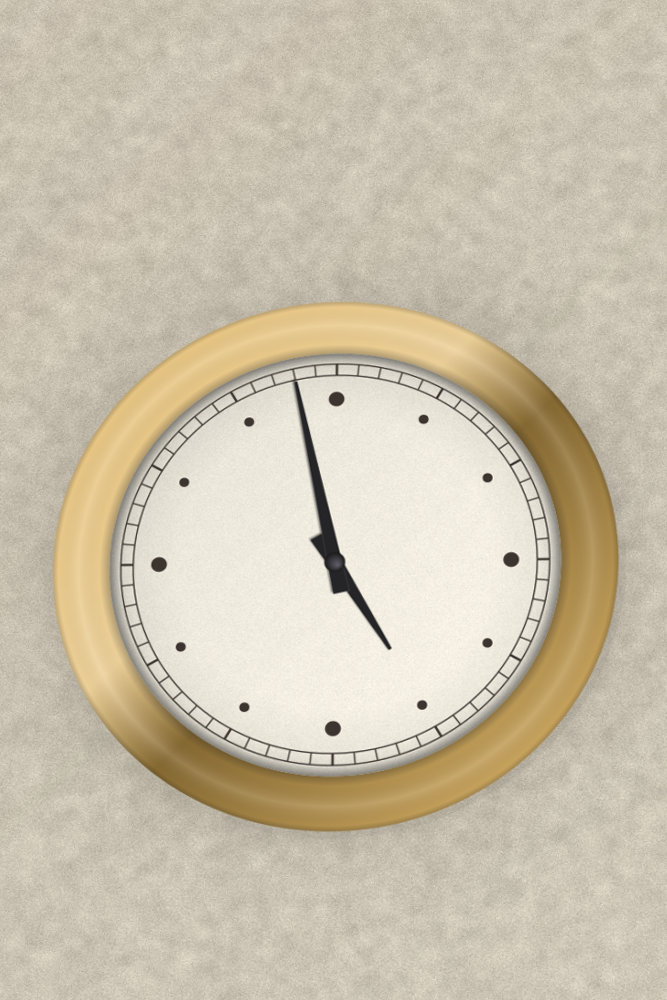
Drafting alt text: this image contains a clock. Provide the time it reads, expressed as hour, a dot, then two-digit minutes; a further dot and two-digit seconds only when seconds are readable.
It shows 4.58
